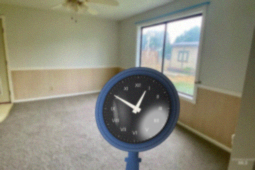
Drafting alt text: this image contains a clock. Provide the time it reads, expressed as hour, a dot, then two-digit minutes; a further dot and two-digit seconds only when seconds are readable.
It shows 12.50
